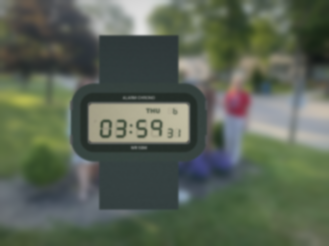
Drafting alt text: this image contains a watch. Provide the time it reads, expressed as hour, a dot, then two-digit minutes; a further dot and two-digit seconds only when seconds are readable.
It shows 3.59
